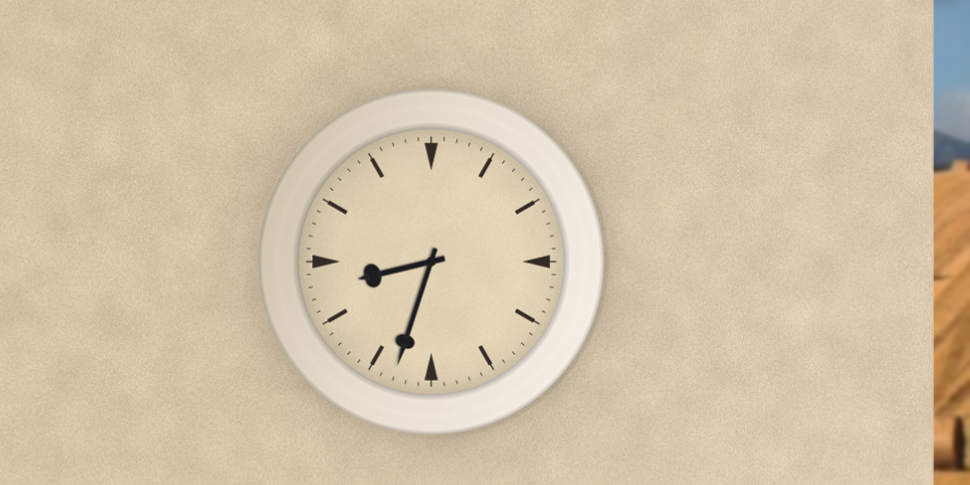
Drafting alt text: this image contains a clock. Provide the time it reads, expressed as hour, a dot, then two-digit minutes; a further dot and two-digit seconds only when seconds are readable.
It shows 8.33
